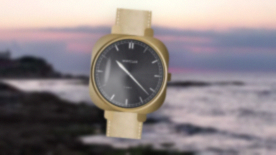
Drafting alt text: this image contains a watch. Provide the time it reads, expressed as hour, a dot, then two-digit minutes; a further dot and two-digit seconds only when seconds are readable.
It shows 10.22
